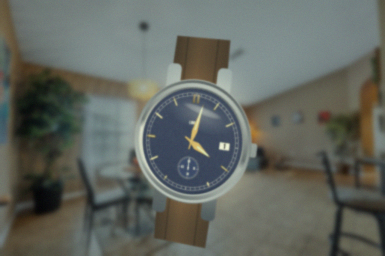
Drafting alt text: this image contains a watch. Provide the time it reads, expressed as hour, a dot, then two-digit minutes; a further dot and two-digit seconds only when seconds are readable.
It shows 4.02
